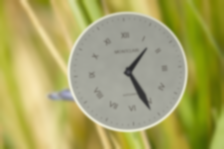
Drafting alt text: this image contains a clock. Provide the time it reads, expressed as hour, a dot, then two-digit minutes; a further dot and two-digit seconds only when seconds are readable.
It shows 1.26
